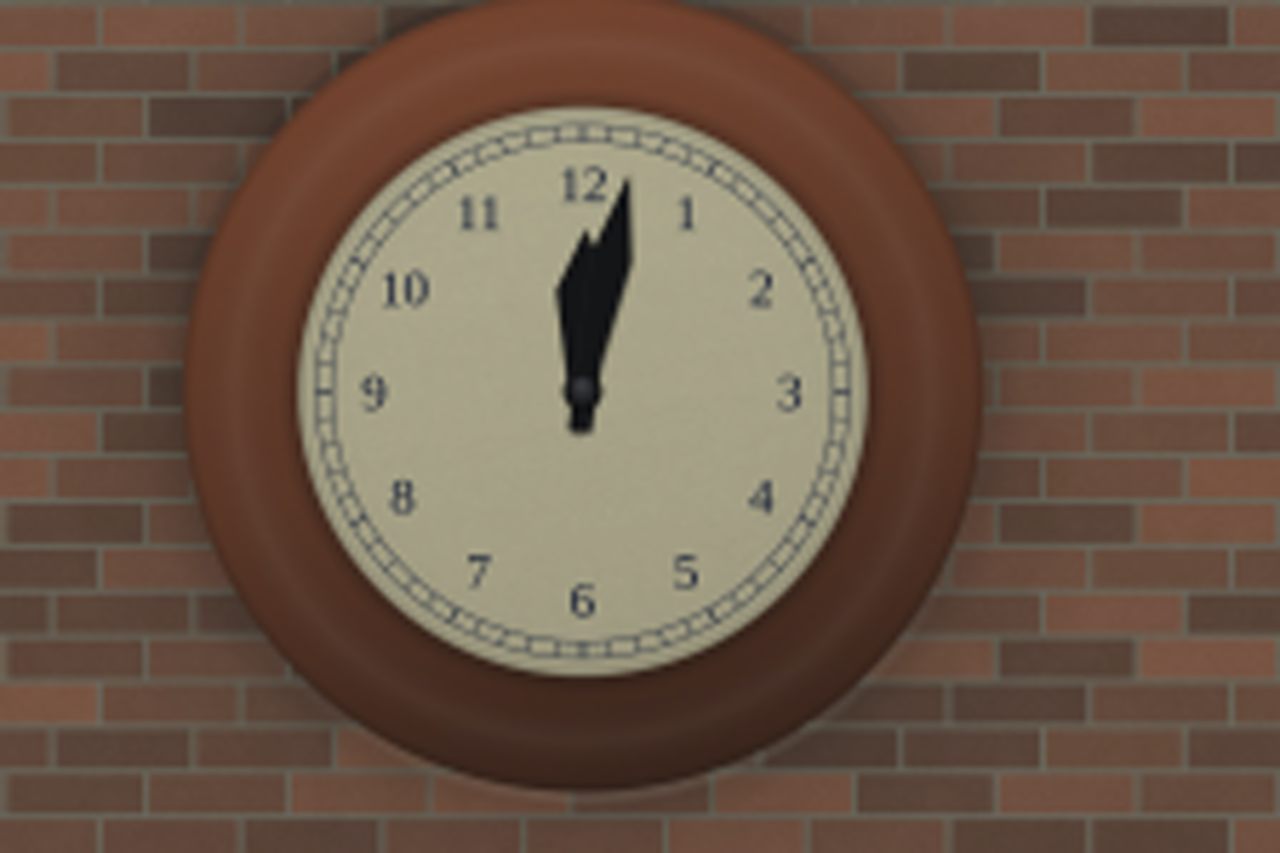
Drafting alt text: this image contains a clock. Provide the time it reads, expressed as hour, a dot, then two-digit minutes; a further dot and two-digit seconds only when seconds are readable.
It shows 12.02
